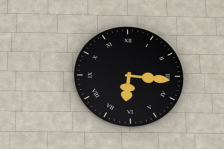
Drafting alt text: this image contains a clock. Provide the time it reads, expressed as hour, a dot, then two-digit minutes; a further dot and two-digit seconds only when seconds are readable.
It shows 6.16
